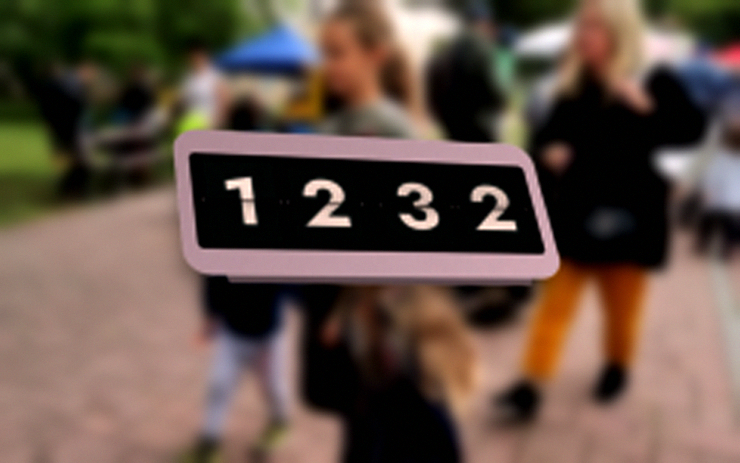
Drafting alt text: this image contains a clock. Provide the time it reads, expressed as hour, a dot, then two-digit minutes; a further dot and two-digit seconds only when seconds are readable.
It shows 12.32
